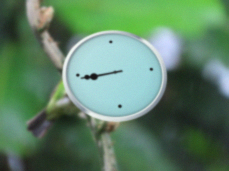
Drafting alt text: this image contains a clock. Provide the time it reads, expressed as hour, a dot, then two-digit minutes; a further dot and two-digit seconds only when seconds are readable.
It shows 8.44
